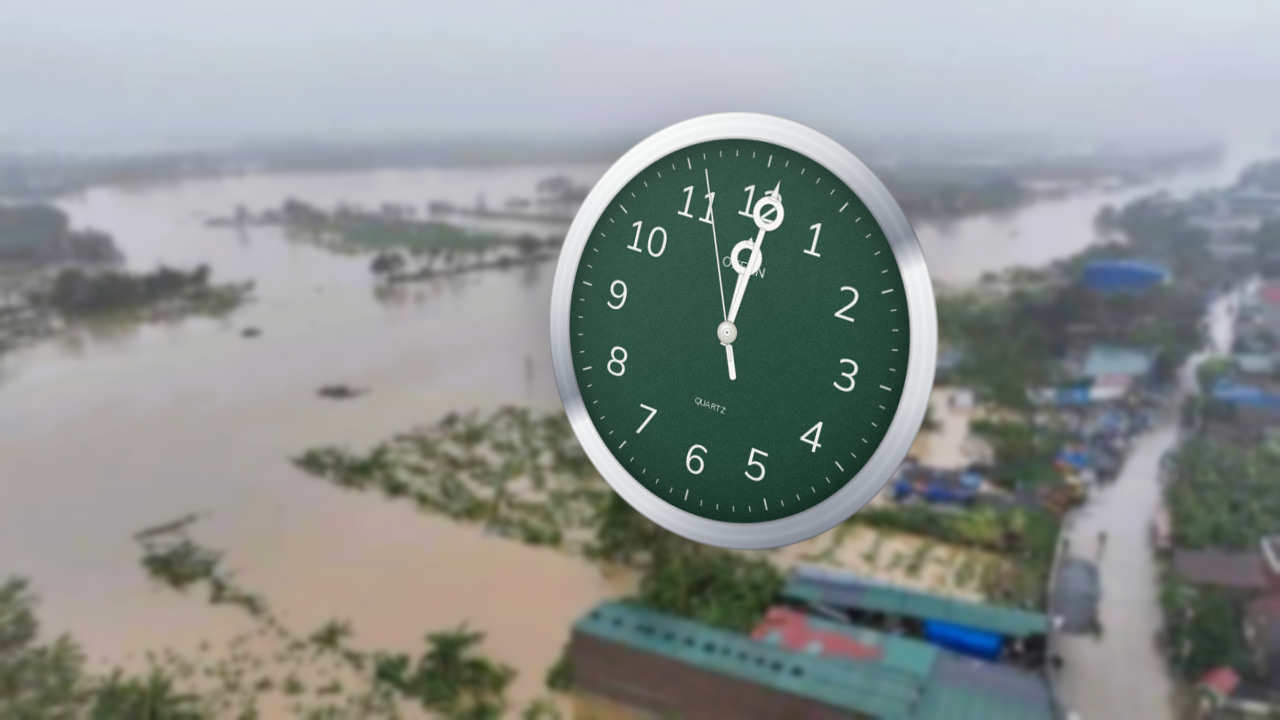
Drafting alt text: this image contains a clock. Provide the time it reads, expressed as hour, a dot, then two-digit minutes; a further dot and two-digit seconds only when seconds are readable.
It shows 12.00.56
